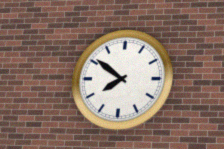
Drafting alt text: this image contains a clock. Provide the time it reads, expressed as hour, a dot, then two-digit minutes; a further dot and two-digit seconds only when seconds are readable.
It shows 7.51
